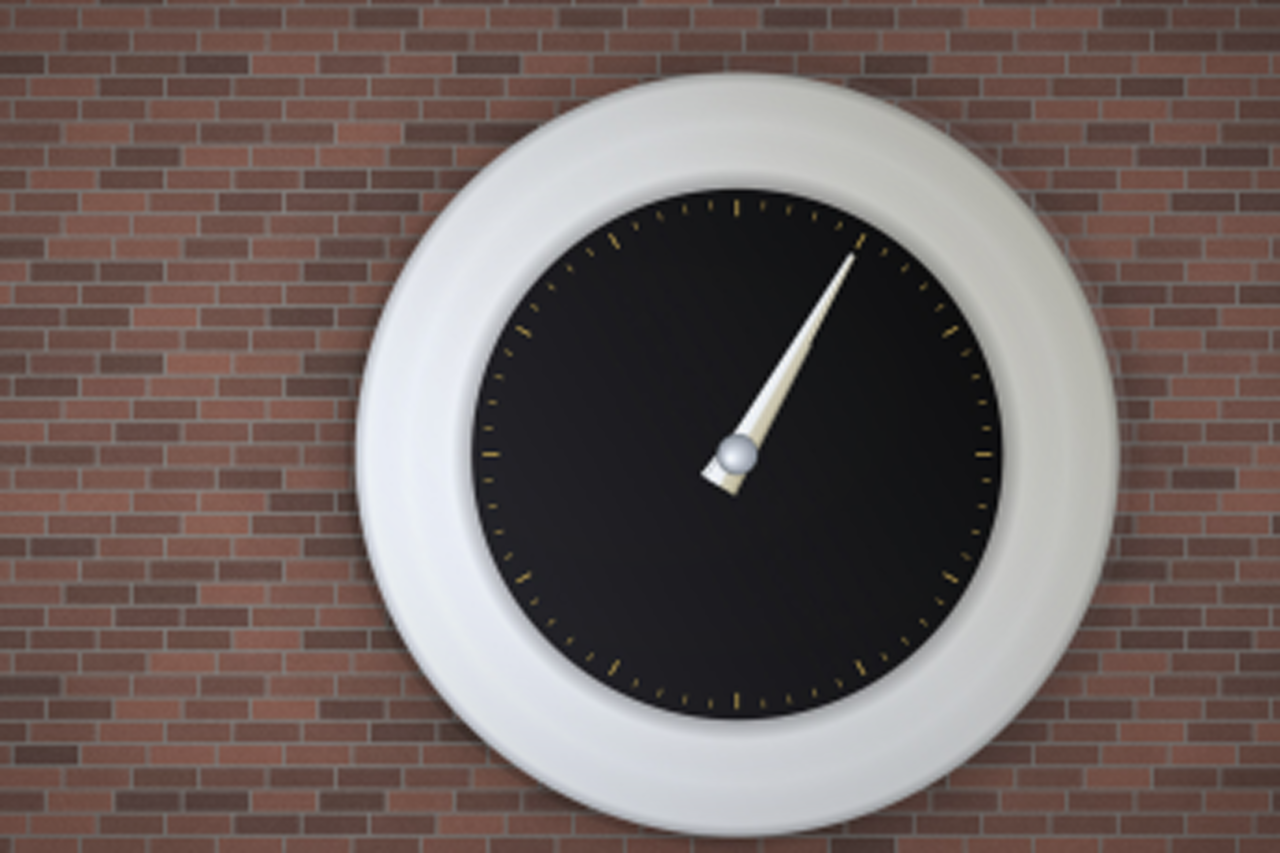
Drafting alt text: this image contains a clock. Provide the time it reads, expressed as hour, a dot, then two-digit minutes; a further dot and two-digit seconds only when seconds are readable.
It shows 1.05
